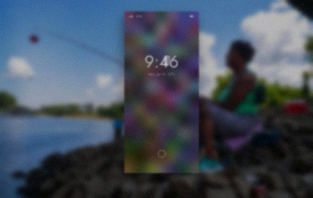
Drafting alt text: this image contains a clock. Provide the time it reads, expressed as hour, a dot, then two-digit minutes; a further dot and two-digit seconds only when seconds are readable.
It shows 9.46
